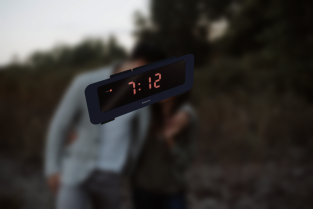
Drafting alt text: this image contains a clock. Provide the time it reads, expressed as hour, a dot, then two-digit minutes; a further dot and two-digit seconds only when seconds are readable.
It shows 7.12
